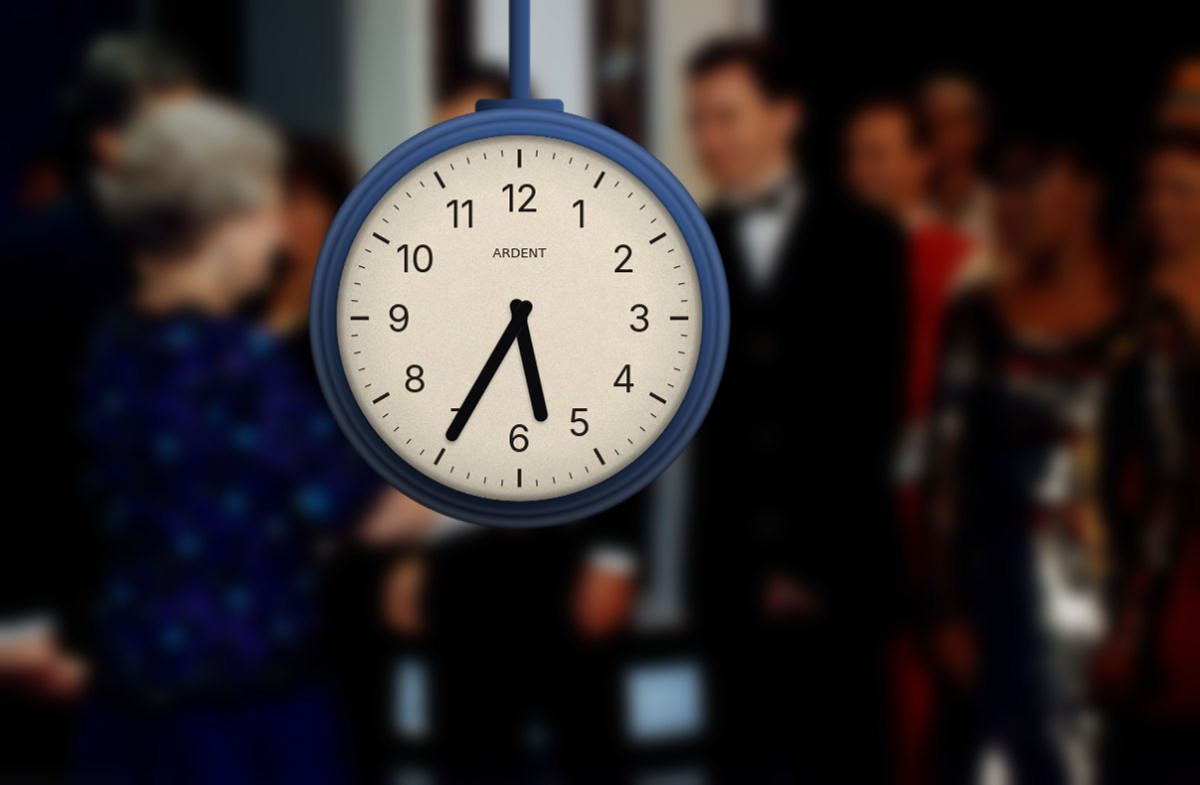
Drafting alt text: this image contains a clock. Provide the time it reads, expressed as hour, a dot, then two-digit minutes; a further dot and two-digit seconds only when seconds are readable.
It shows 5.35
